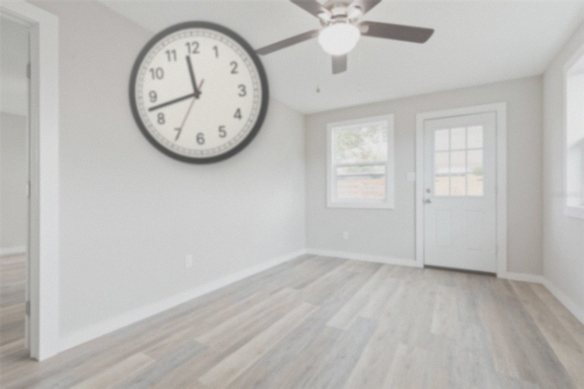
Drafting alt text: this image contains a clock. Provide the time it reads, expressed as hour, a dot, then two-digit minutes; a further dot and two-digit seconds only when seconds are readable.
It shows 11.42.35
